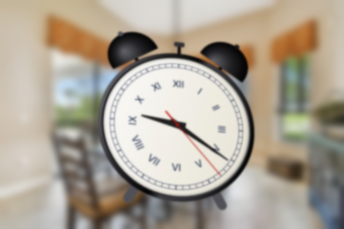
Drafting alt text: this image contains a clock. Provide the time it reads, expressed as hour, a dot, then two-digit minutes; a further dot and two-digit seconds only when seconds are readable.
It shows 9.20.23
